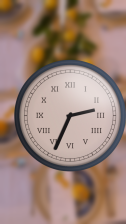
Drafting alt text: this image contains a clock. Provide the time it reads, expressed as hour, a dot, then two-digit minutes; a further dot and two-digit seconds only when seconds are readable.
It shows 2.34
